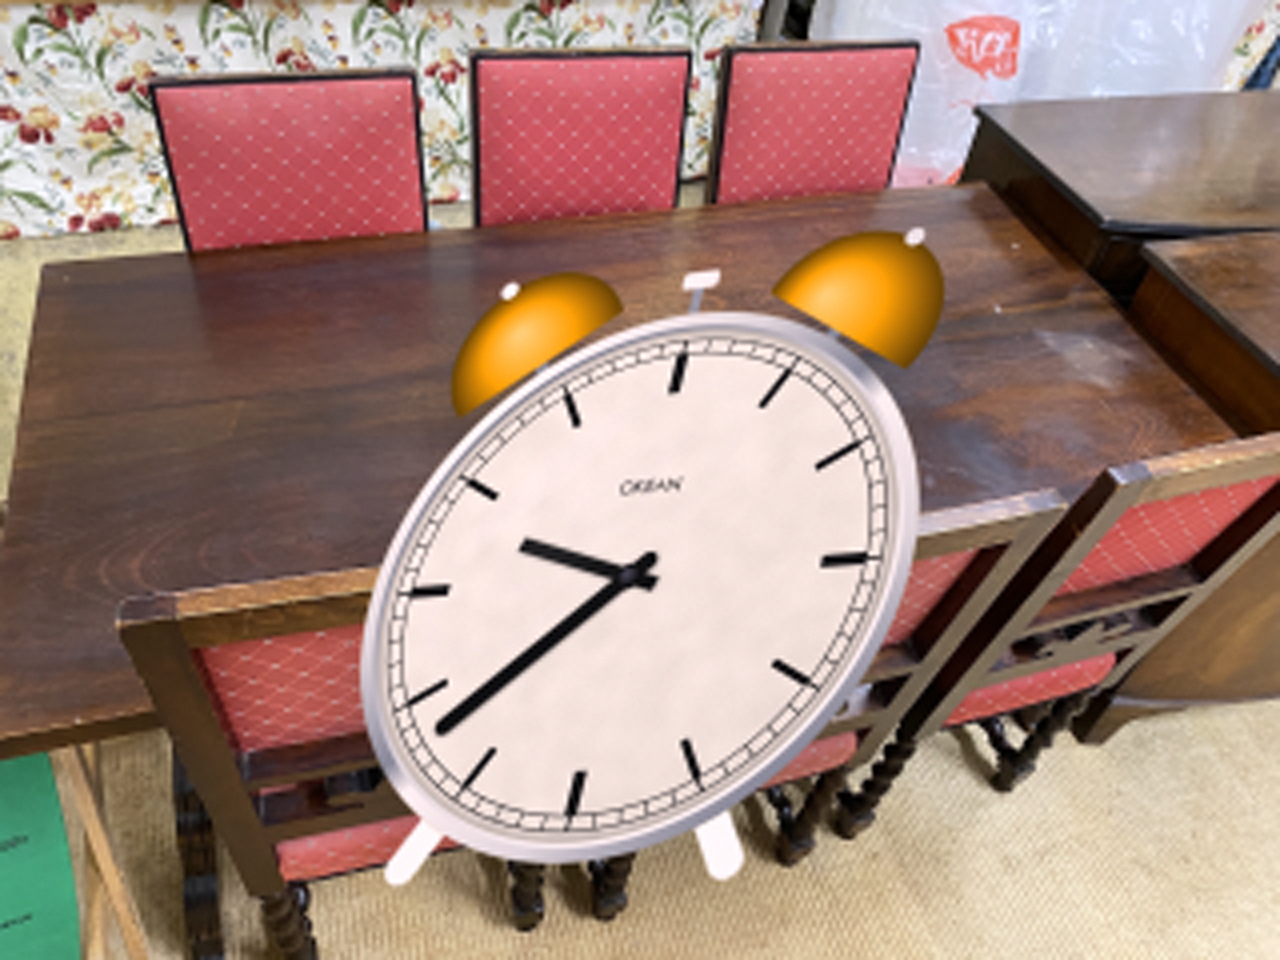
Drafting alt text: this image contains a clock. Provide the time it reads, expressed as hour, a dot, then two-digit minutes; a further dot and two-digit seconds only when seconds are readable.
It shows 9.38
